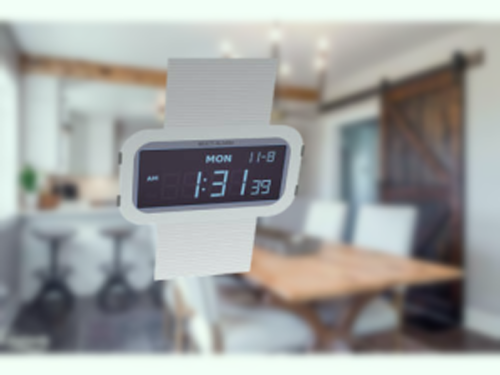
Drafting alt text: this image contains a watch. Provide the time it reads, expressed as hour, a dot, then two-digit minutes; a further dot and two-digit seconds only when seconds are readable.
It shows 1.31.39
